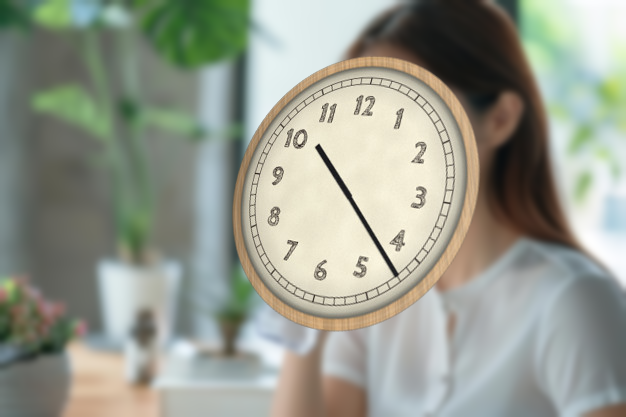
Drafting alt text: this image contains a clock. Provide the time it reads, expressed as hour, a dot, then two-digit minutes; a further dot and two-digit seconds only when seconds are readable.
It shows 10.22
